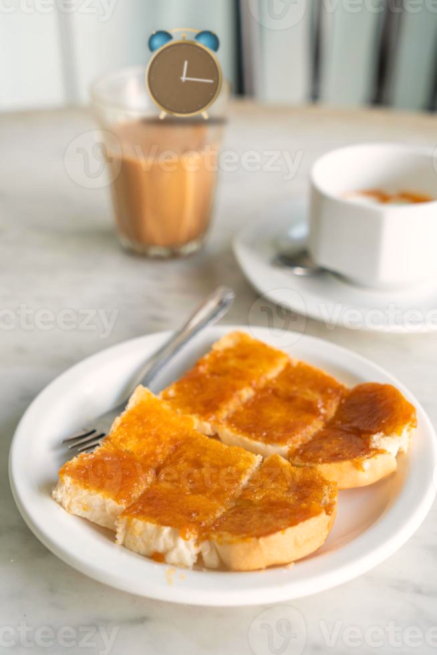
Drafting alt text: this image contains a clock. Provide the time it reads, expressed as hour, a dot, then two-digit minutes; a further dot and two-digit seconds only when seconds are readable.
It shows 12.16
